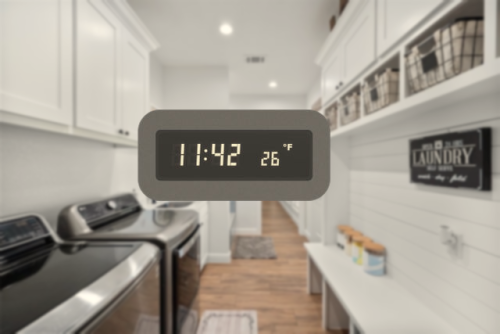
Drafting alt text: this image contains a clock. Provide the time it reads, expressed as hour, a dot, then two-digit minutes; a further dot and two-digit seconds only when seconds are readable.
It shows 11.42
